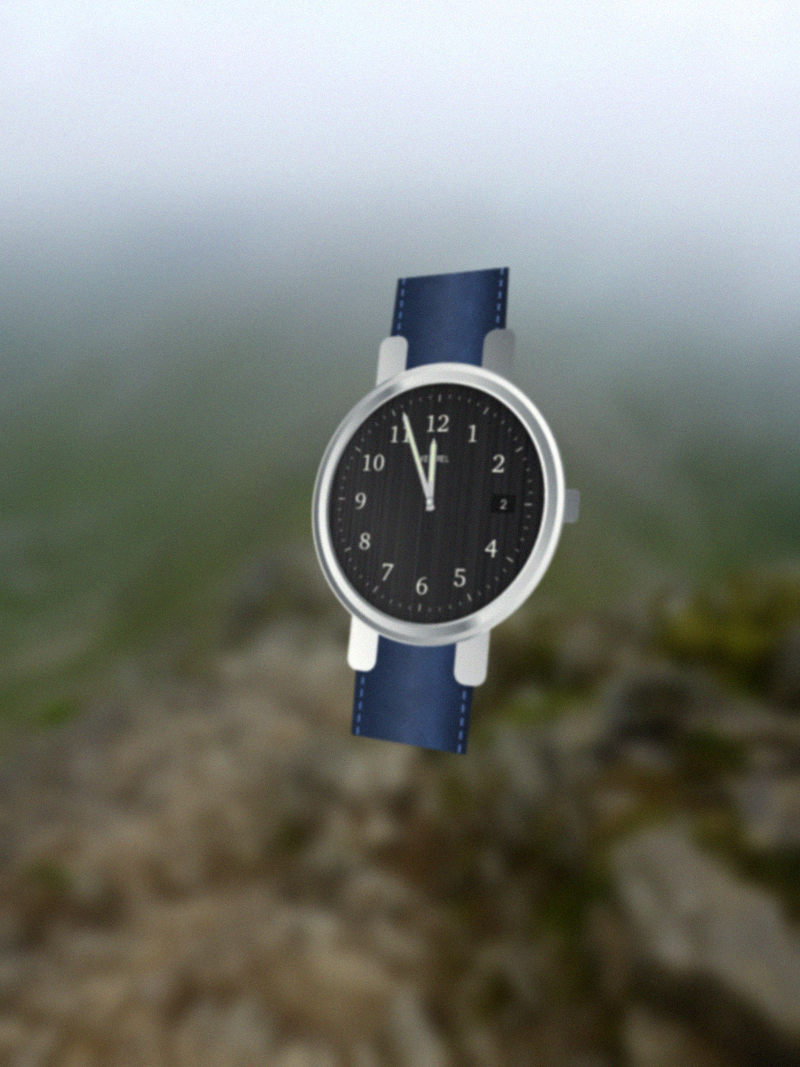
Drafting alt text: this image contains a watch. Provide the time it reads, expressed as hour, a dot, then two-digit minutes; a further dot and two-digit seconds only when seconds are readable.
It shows 11.56
